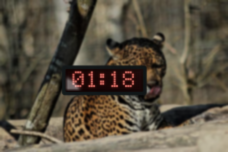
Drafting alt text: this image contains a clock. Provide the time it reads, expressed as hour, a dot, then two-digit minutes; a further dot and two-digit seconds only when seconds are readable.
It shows 1.18
